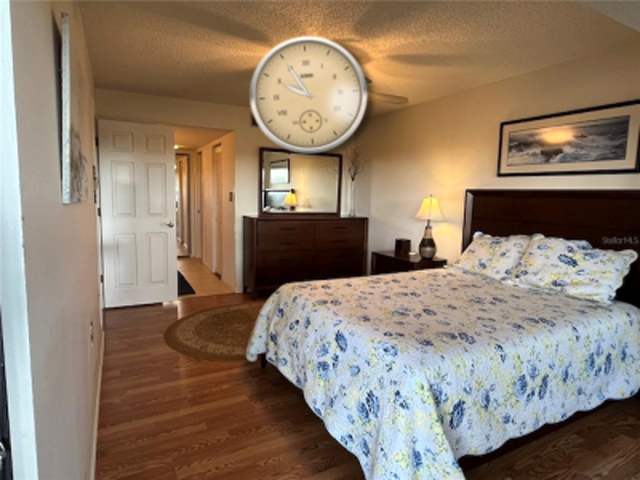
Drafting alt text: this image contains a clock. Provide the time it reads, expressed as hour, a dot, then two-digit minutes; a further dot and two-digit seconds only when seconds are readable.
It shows 9.55
